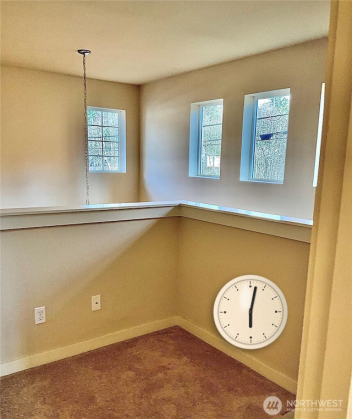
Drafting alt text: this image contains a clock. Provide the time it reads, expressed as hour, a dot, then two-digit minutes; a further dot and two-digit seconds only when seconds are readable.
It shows 6.02
